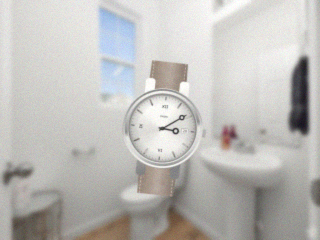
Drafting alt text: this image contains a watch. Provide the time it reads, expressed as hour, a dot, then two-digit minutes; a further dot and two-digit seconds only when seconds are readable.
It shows 3.09
